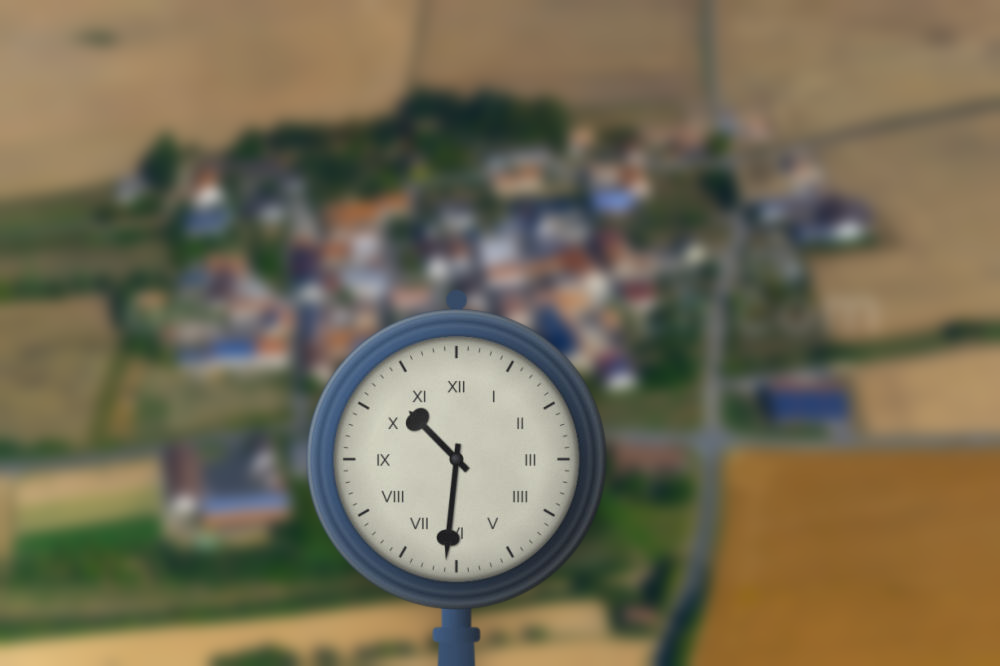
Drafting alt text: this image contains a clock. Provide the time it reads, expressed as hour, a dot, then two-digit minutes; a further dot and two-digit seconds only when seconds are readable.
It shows 10.31
